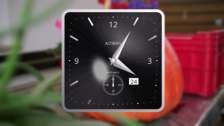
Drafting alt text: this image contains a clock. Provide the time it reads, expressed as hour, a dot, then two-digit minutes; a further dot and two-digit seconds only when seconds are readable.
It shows 4.05
